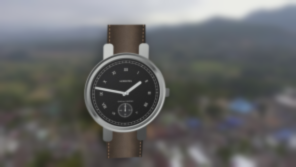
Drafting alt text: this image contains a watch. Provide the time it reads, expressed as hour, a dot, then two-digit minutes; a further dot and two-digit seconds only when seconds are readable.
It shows 1.47
